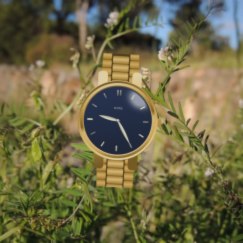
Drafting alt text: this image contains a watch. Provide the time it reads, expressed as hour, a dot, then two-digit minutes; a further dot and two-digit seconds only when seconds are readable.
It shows 9.25
